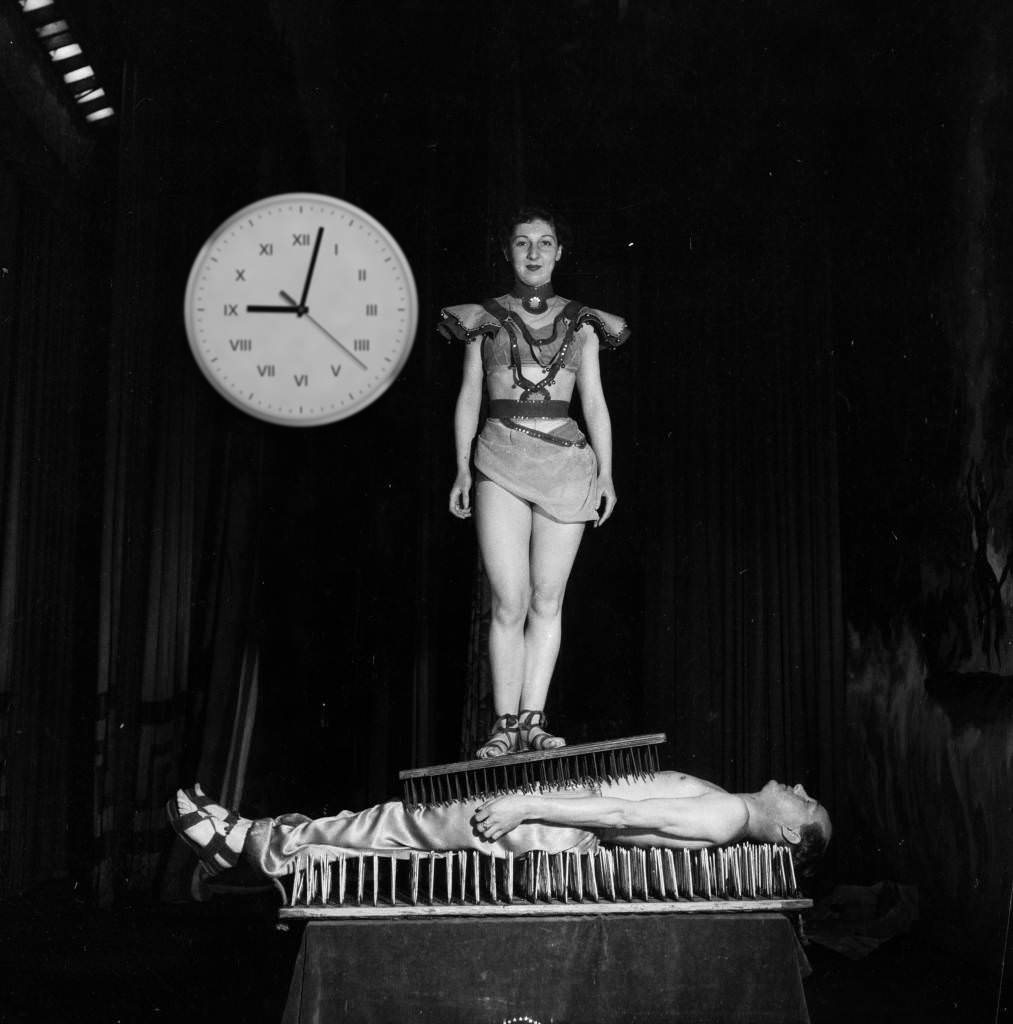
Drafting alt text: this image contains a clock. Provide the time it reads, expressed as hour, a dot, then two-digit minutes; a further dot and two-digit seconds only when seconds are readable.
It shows 9.02.22
